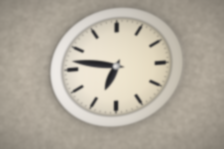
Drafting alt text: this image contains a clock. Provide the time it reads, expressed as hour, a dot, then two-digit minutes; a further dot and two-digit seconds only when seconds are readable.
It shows 6.47
